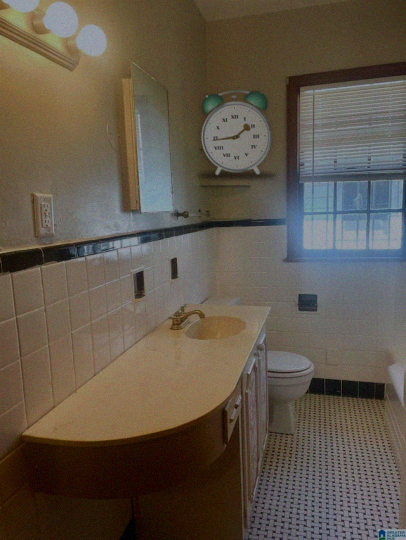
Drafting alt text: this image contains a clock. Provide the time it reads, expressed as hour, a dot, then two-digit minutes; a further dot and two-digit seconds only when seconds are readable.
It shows 1.44
